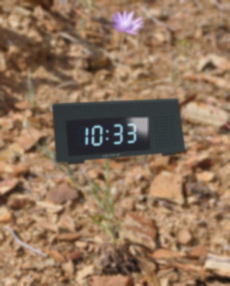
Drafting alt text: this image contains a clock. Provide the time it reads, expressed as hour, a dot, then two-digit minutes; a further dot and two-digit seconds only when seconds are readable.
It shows 10.33
